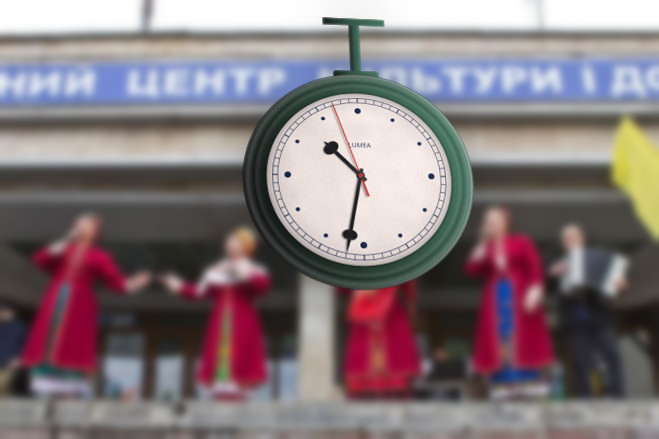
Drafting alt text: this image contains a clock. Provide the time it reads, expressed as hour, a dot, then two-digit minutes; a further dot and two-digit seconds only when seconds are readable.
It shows 10.31.57
